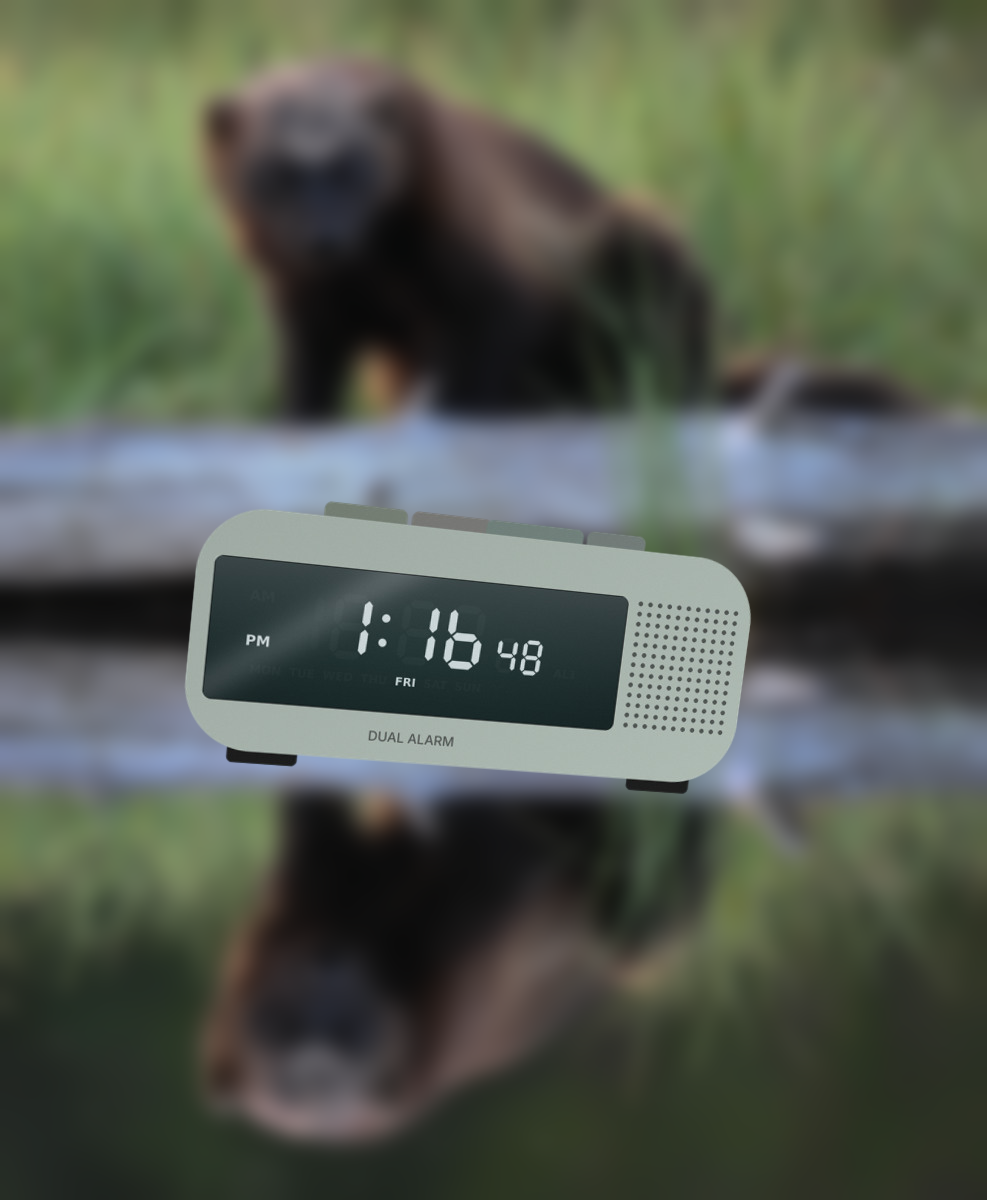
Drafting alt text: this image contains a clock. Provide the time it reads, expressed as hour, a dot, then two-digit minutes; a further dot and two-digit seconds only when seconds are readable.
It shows 1.16.48
